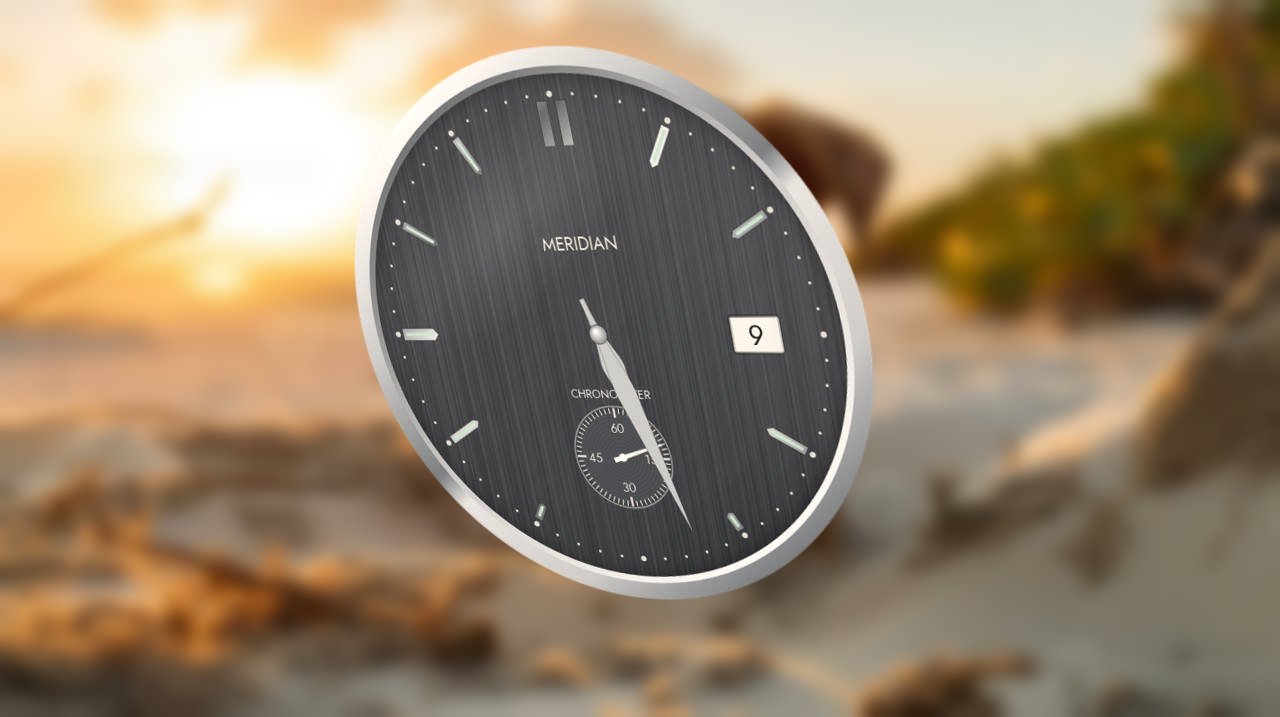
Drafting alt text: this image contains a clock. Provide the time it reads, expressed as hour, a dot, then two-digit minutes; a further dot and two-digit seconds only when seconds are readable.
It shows 5.27.12
